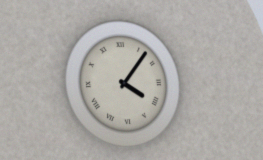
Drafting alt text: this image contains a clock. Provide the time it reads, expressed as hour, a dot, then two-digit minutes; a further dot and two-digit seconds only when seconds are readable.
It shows 4.07
